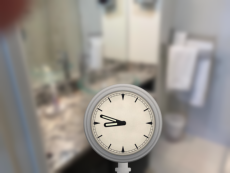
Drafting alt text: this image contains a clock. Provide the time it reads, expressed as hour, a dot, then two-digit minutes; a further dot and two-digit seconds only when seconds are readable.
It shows 8.48
